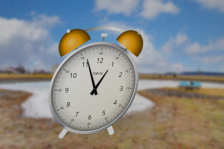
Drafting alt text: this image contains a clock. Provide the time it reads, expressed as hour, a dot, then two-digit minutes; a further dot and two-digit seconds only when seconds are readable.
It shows 12.56
